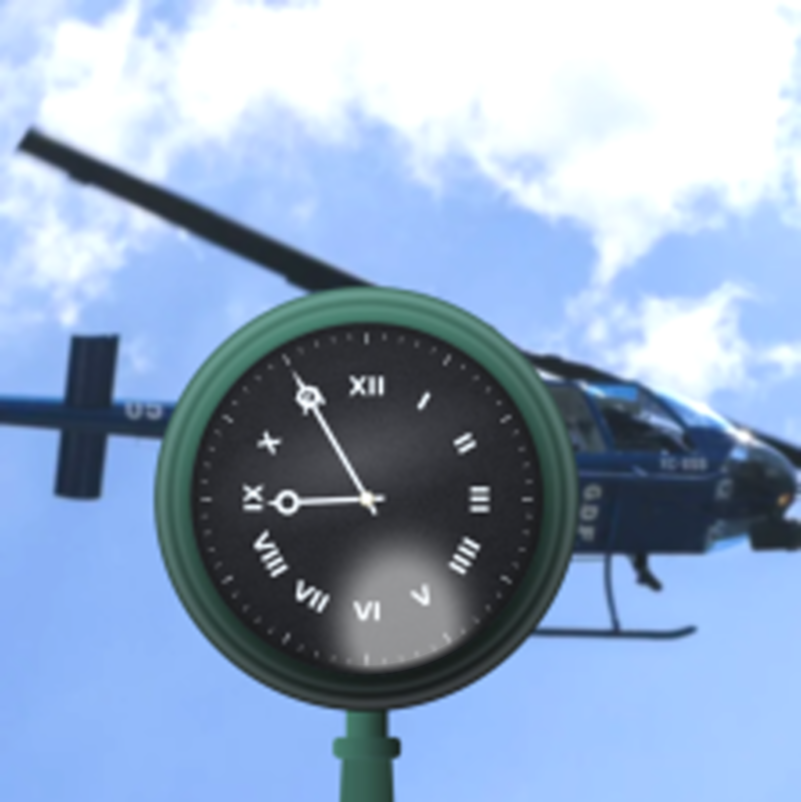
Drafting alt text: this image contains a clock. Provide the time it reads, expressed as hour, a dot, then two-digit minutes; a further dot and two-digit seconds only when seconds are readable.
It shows 8.55
